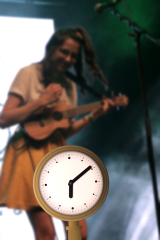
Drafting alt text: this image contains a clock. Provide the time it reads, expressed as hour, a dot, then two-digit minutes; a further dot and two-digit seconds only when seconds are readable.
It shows 6.09
